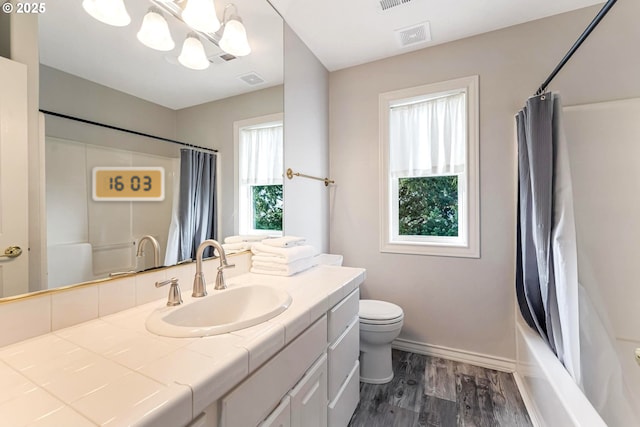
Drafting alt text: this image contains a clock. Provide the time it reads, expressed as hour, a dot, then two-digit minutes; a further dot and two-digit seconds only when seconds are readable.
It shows 16.03
